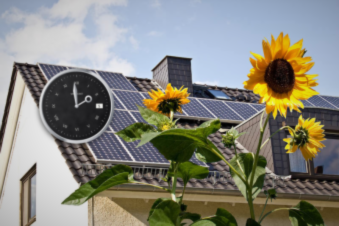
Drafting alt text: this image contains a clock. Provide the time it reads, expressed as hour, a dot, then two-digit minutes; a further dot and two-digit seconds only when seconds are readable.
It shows 1.59
